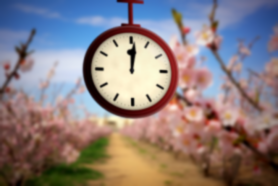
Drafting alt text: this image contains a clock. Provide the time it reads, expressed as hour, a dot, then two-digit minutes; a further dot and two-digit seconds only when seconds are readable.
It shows 12.01
